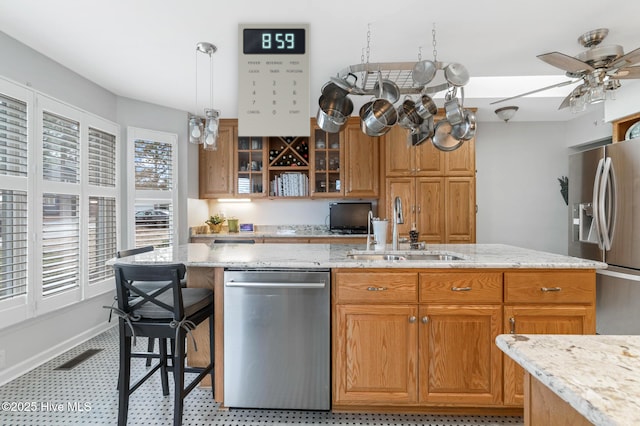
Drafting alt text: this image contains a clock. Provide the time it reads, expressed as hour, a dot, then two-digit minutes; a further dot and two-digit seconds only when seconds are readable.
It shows 8.59
